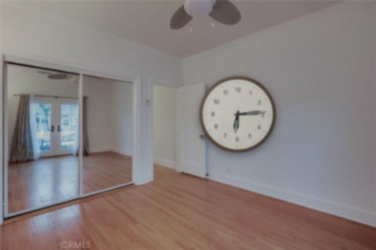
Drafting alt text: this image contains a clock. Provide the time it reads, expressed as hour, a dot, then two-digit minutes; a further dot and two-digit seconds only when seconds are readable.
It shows 6.14
